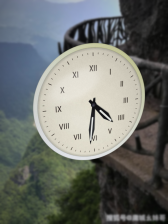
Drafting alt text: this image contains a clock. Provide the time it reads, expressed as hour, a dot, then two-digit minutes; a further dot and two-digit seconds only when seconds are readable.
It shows 4.31
